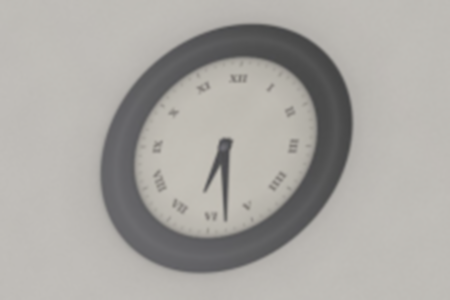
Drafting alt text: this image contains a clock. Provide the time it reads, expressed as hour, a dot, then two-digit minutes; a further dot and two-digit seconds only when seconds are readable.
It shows 6.28
